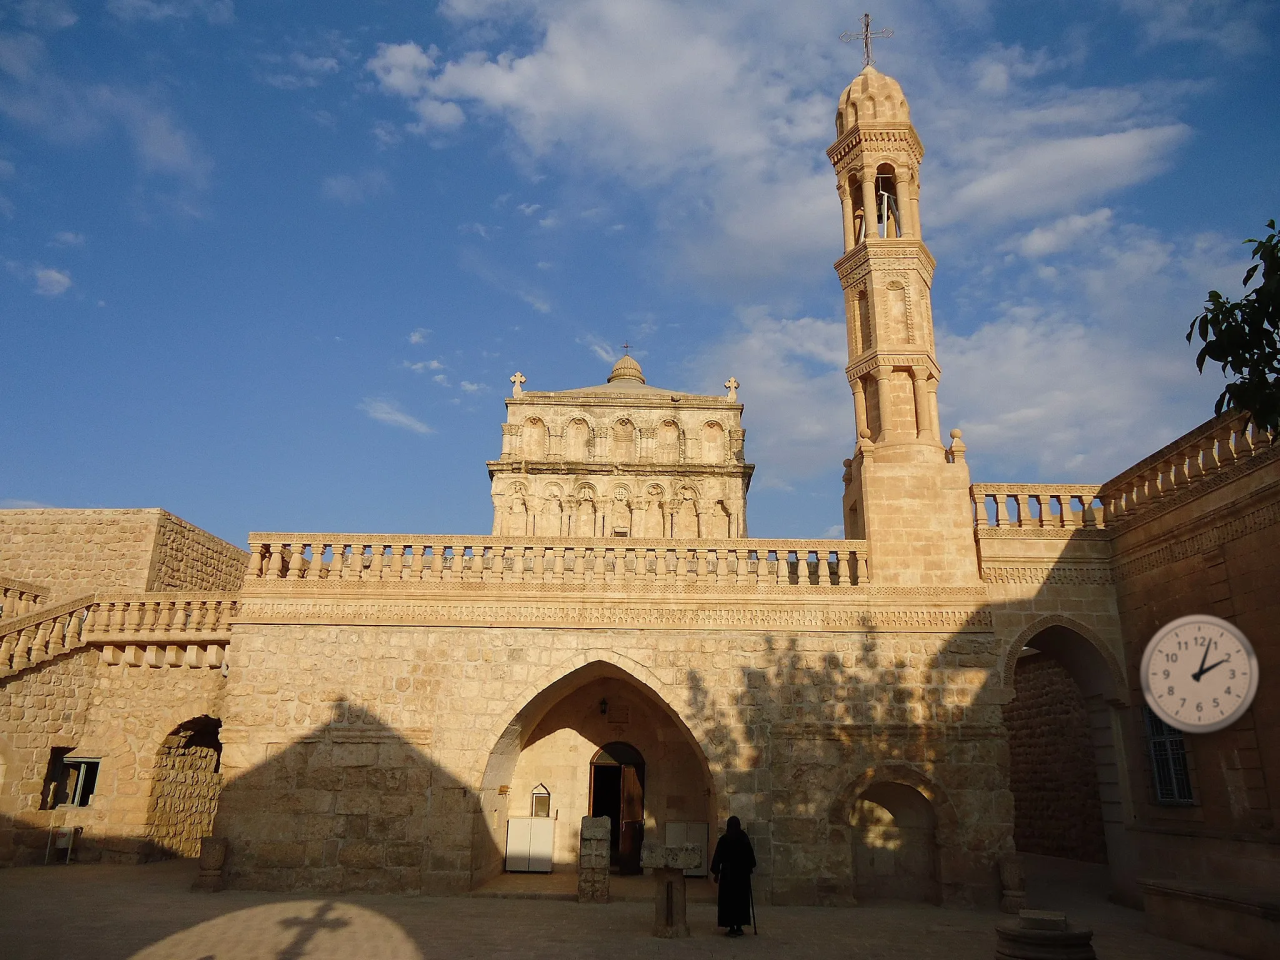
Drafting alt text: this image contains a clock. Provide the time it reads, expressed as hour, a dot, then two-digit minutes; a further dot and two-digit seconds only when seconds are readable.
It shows 2.03
